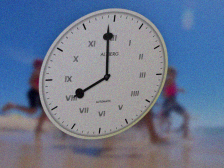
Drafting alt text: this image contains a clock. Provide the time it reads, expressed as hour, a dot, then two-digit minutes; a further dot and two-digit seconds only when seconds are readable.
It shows 7.59
